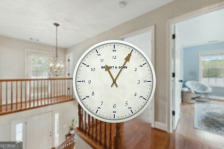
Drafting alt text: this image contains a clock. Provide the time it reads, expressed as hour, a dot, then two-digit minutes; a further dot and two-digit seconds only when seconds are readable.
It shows 11.05
